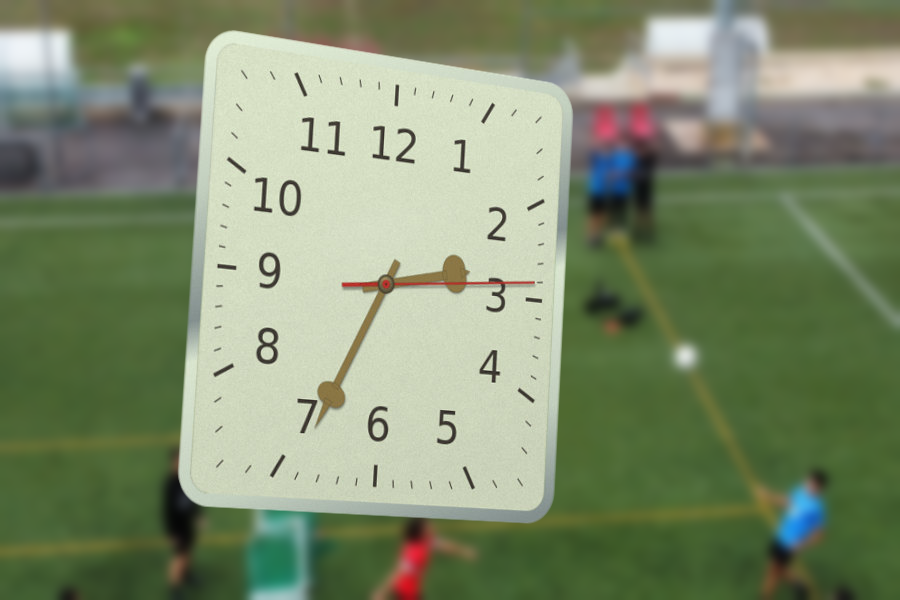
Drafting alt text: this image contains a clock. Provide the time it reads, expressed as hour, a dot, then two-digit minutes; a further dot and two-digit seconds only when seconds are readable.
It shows 2.34.14
